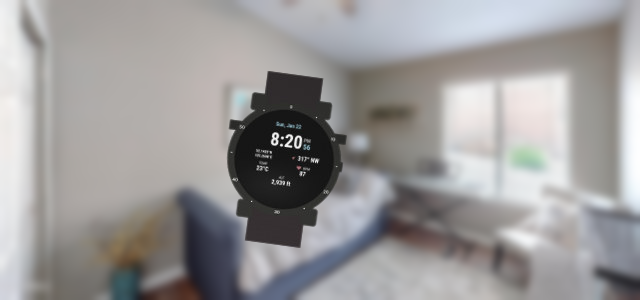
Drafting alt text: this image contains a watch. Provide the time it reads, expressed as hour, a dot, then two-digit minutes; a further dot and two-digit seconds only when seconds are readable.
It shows 8.20.56
